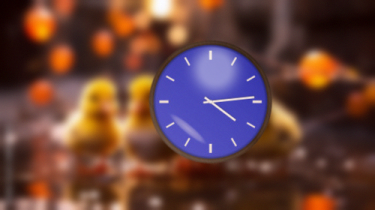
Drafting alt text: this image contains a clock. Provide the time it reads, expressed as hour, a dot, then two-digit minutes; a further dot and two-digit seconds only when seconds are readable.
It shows 4.14
